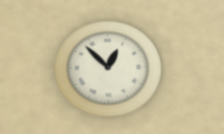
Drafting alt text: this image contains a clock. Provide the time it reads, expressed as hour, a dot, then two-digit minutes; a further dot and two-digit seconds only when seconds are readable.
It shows 12.53
